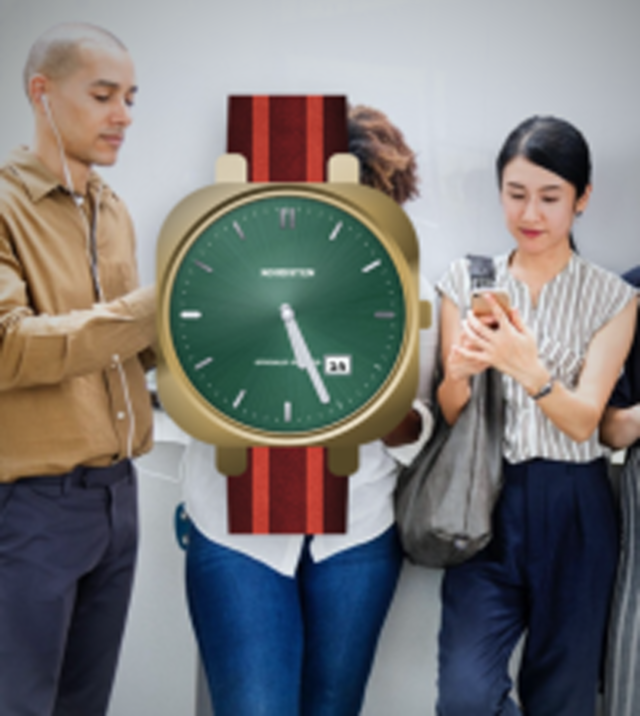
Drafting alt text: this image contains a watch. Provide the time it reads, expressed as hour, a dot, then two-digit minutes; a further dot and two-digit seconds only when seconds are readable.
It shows 5.26
